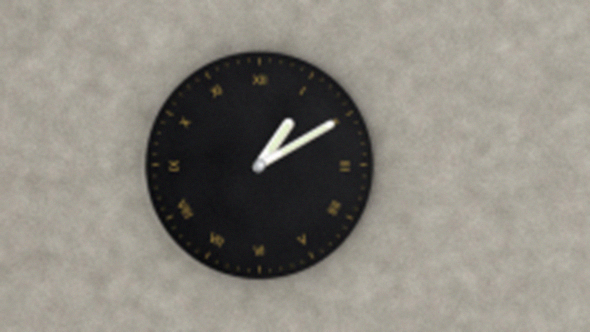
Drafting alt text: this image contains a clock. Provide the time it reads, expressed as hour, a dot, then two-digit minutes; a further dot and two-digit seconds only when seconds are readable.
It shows 1.10
